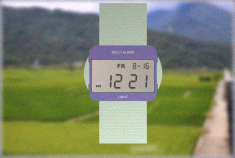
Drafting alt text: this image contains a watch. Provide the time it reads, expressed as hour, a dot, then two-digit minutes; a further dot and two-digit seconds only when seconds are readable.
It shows 12.21
